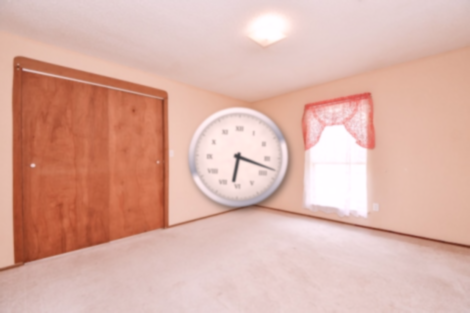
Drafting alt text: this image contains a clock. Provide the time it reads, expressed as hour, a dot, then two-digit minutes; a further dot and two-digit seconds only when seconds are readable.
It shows 6.18
